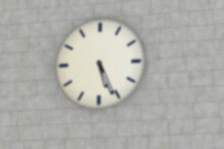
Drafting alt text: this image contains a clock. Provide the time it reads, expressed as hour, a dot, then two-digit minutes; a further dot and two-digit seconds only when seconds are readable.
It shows 5.26
